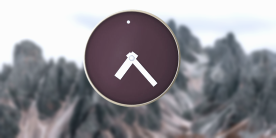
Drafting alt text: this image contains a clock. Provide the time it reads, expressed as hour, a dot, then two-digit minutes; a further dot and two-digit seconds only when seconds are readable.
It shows 7.24
